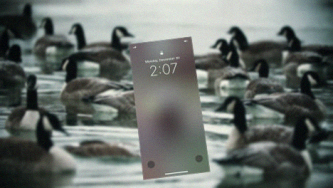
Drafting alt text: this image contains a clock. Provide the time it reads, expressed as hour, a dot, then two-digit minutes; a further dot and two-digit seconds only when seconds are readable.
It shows 2.07
